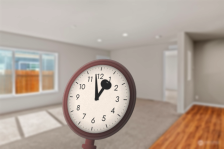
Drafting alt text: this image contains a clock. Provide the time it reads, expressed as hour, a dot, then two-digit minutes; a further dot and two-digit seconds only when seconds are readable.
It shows 12.58
